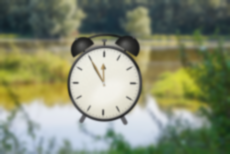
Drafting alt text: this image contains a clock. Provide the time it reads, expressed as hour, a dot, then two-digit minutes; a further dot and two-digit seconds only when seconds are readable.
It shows 11.55
